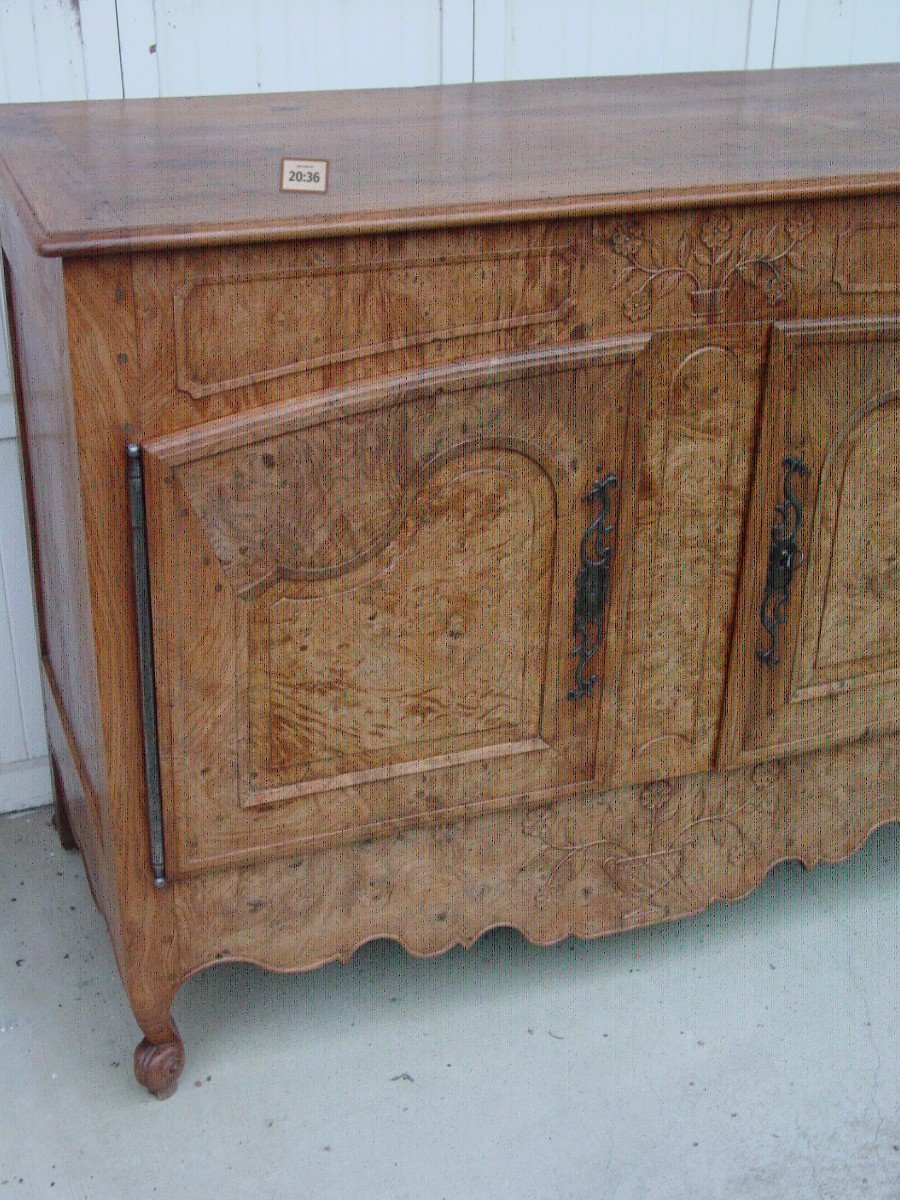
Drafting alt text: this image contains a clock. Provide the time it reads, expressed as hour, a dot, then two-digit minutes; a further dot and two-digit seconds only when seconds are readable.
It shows 20.36
